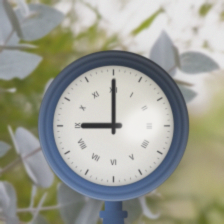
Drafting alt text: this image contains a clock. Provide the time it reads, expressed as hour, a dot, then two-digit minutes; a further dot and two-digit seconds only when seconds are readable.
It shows 9.00
